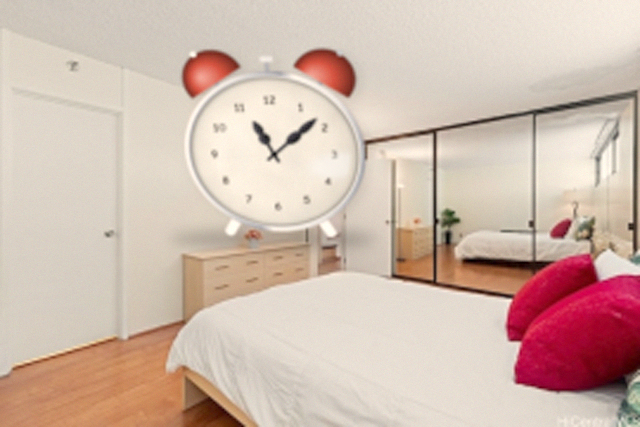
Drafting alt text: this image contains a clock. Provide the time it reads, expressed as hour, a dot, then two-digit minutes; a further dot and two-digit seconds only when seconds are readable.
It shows 11.08
